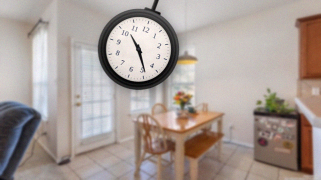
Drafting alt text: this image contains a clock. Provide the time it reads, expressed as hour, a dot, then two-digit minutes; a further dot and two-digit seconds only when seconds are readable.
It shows 10.24
